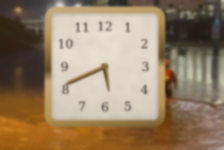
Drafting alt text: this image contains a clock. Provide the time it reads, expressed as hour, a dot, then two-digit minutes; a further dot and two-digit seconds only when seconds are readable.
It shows 5.41
